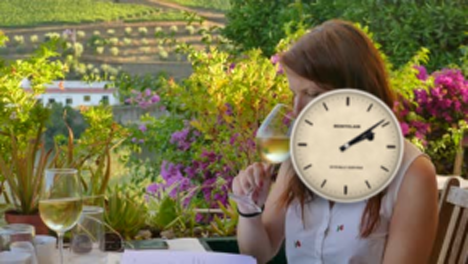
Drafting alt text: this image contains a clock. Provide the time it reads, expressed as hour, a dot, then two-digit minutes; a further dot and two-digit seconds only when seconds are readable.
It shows 2.09
